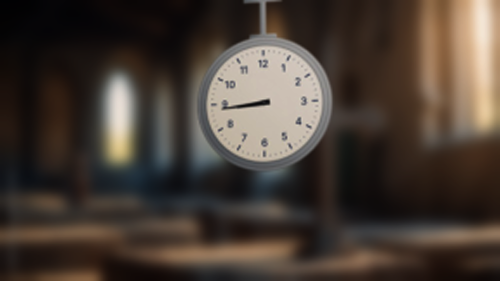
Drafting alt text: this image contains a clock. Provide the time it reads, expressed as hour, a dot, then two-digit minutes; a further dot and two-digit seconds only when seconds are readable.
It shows 8.44
